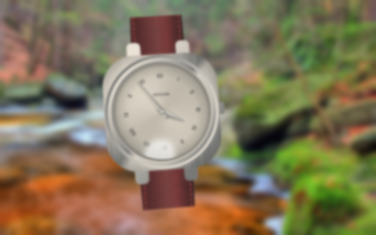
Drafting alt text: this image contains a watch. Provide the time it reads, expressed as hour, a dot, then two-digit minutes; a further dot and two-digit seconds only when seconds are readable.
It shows 3.54
